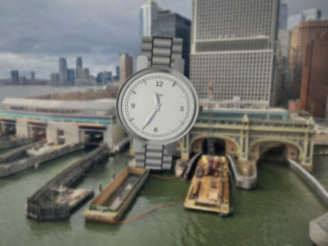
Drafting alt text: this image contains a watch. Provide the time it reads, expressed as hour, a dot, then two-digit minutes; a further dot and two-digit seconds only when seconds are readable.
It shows 11.35
